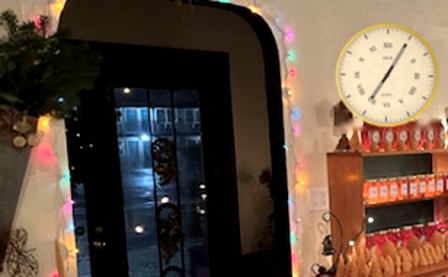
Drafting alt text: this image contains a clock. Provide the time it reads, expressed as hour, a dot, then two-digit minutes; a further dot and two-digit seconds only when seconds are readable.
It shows 7.05
